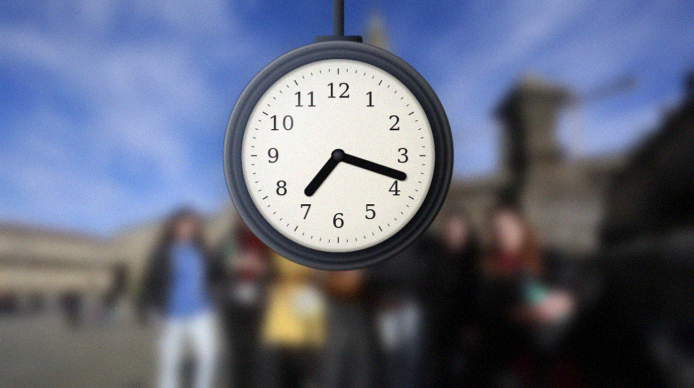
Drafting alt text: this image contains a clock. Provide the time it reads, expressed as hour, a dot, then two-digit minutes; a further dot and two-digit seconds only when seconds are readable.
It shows 7.18
